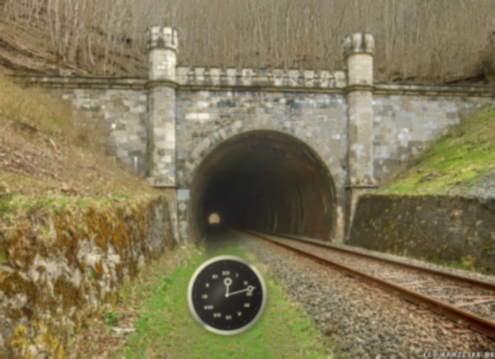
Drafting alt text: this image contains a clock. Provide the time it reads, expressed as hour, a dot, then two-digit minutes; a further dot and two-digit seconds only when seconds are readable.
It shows 12.13
